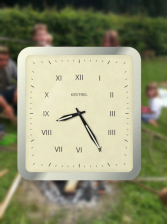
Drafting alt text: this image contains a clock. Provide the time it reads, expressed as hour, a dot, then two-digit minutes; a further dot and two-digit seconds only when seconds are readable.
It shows 8.25
